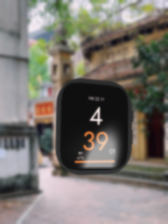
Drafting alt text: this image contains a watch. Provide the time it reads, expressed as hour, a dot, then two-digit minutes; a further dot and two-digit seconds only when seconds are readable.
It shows 4.39
